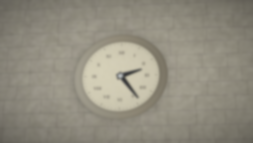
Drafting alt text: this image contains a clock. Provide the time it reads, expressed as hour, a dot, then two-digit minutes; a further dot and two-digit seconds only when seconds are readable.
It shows 2.24
